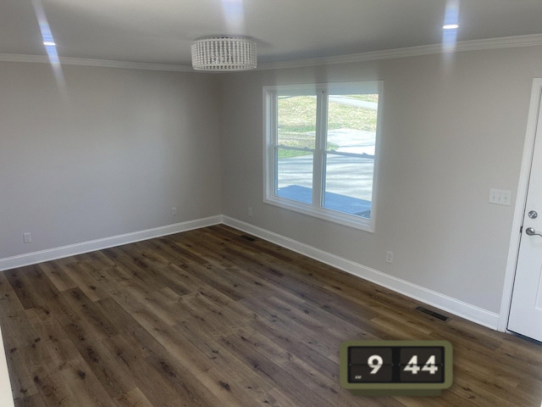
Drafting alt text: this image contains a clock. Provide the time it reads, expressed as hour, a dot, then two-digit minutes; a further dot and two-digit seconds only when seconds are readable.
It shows 9.44
